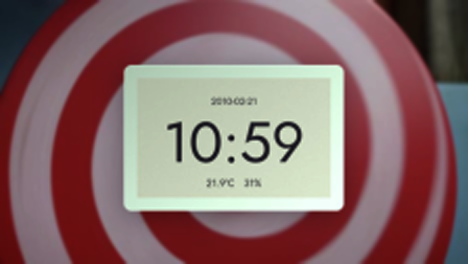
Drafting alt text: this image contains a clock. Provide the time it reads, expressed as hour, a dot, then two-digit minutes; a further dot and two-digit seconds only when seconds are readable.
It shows 10.59
